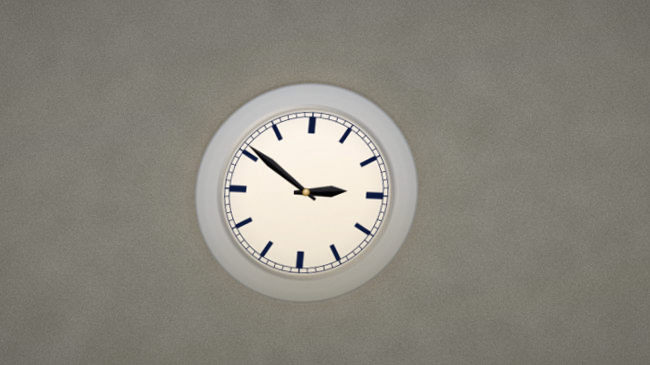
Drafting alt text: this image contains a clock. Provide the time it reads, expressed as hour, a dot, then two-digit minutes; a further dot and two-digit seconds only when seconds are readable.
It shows 2.51
